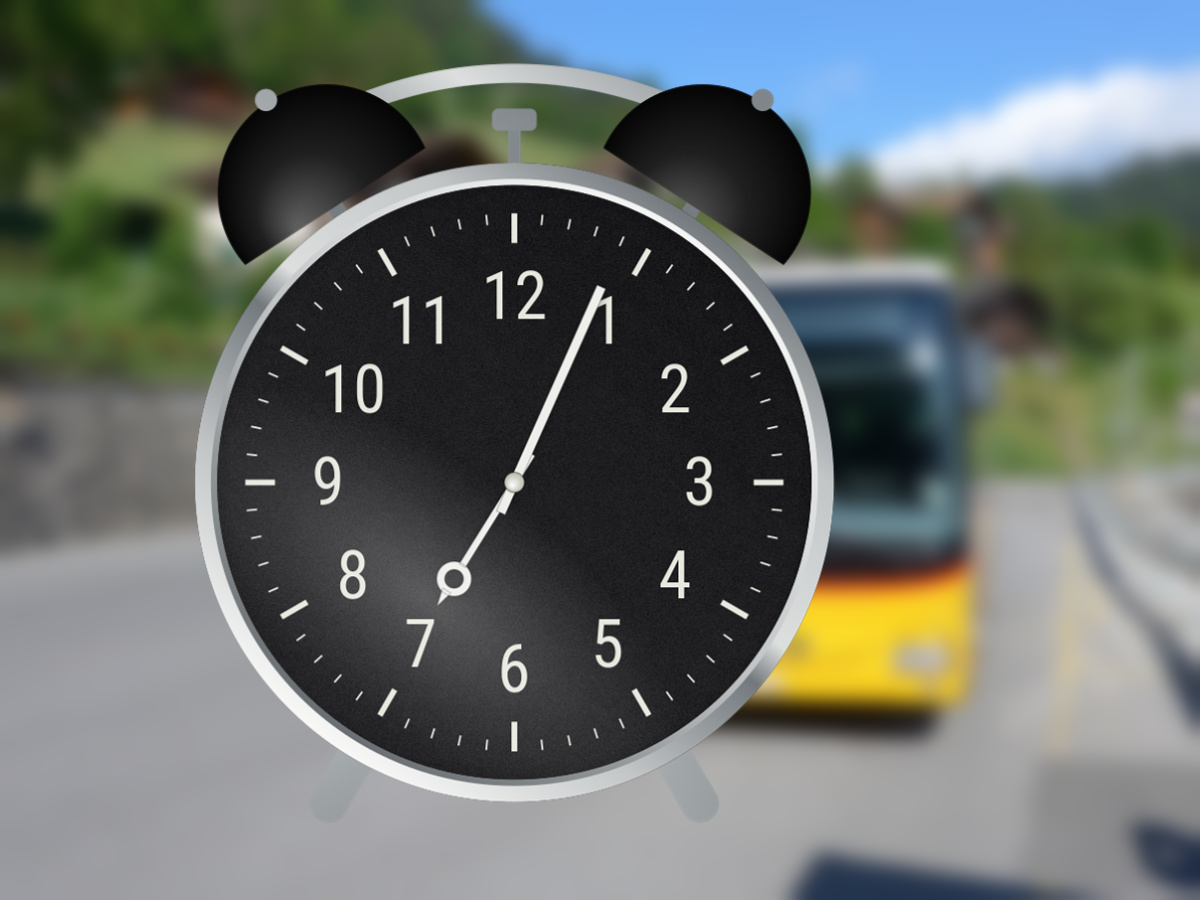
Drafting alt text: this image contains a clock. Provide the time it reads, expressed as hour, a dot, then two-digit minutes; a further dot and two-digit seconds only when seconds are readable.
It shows 7.04
